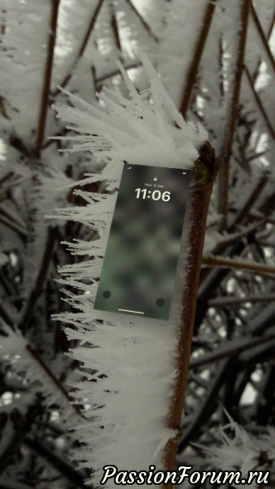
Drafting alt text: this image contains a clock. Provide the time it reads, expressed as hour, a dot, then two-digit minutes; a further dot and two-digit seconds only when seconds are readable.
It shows 11.06
